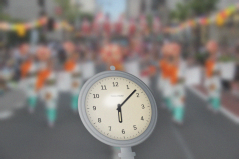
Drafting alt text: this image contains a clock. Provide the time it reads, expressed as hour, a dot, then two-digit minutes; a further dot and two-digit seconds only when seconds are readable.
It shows 6.08
